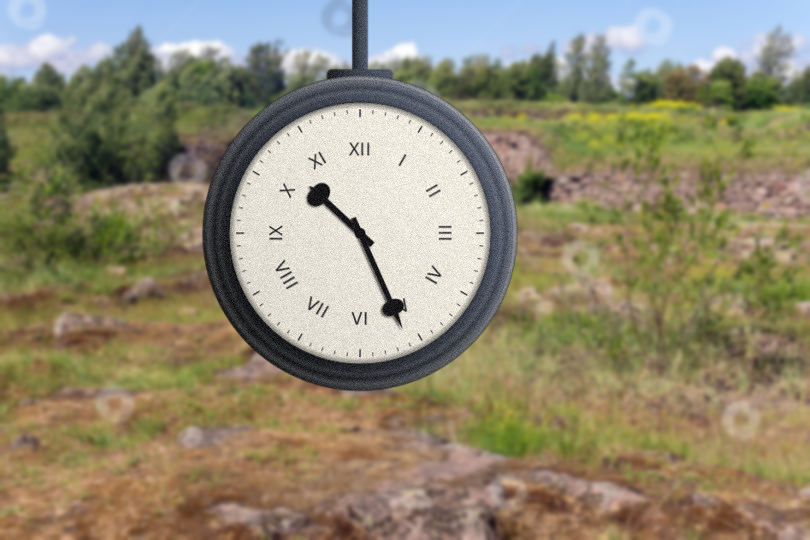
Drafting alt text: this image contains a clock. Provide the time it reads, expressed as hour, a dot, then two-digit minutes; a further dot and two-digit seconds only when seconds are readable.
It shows 10.26
